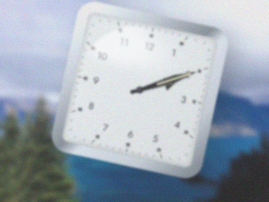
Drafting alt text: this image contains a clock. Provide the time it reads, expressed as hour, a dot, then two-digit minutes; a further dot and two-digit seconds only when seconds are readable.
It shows 2.10
